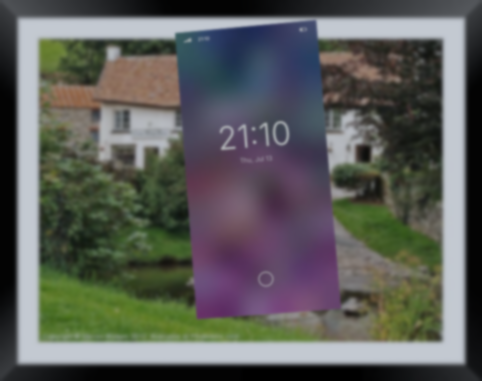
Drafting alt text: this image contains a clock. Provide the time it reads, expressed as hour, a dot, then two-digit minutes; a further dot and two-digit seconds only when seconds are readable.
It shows 21.10
